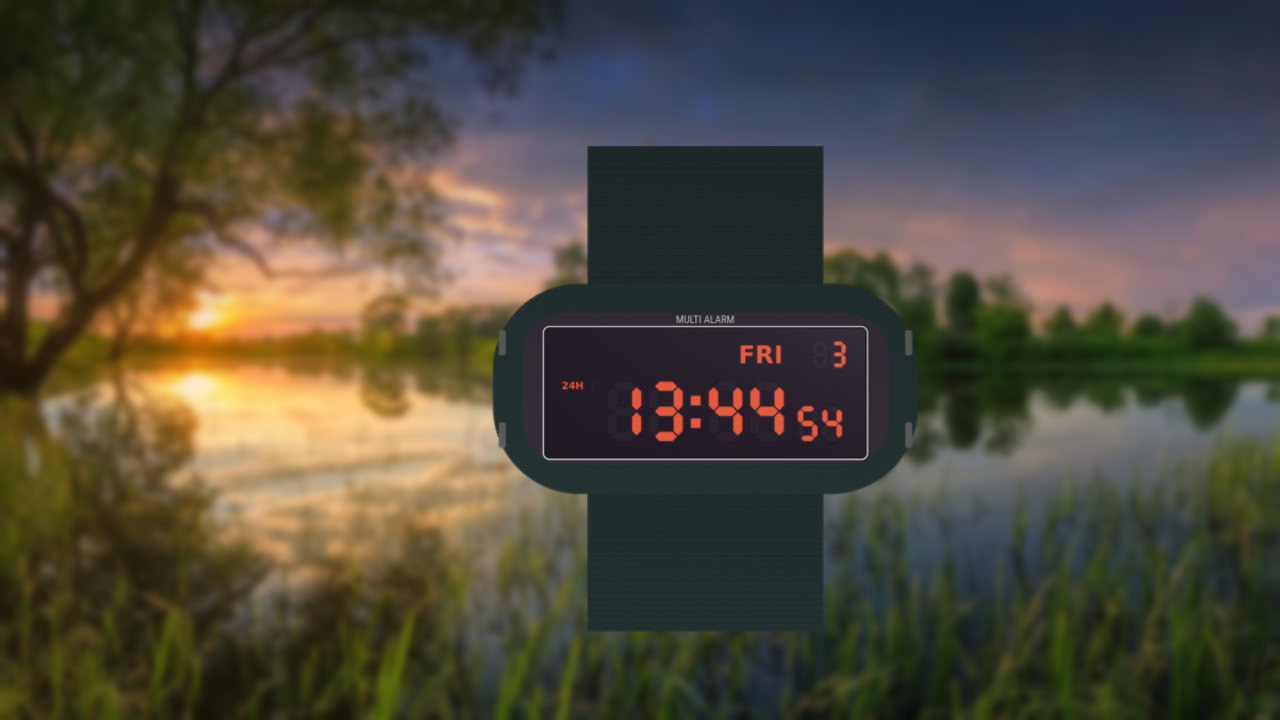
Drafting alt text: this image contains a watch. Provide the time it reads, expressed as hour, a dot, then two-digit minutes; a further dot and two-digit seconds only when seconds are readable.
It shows 13.44.54
